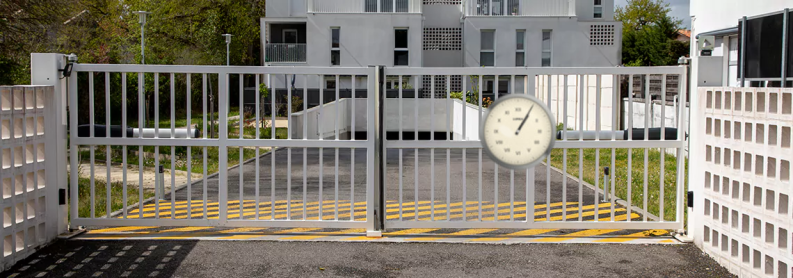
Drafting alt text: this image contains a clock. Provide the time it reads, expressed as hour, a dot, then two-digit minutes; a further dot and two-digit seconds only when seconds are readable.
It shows 1.05
